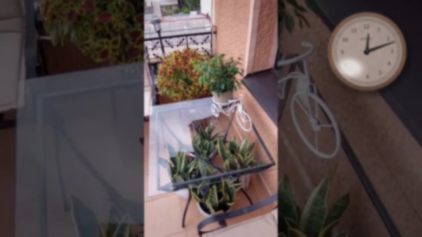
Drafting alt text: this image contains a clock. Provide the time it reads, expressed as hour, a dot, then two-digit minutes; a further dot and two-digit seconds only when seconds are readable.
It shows 12.12
